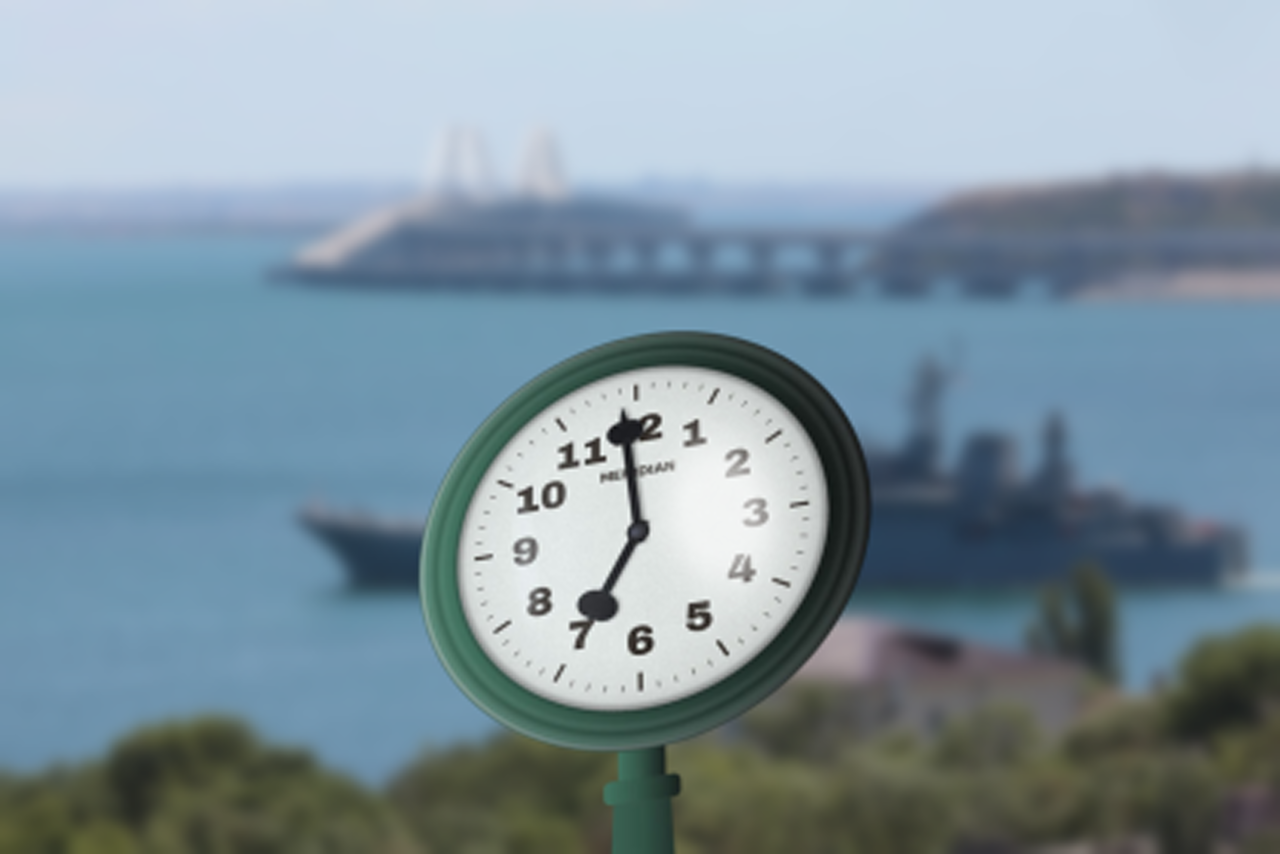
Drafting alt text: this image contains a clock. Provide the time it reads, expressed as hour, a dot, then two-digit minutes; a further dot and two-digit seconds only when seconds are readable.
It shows 6.59
